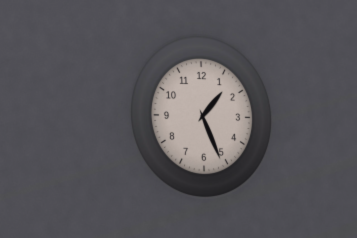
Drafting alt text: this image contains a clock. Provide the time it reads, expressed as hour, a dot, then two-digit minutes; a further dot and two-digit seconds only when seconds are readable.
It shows 1.26
